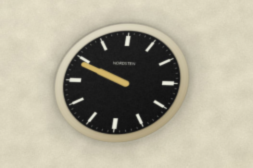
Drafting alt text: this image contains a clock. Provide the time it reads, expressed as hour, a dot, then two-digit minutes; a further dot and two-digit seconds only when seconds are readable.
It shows 9.49
